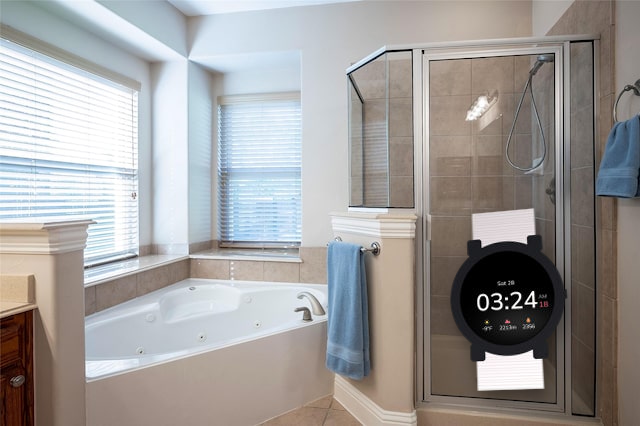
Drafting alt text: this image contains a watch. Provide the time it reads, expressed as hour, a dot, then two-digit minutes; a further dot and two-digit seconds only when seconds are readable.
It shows 3.24.18
